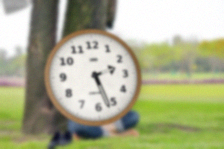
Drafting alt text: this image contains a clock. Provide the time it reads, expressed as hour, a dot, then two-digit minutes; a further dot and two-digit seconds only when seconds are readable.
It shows 2.27
